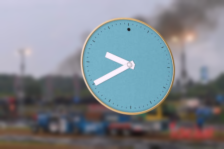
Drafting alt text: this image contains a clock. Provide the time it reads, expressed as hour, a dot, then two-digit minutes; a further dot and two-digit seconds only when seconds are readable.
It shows 9.40
